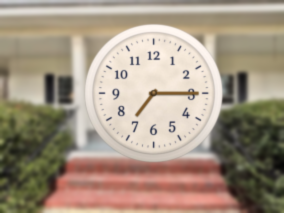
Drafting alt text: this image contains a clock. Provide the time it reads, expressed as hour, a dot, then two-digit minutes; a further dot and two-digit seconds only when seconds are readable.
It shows 7.15
